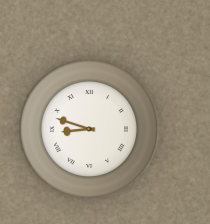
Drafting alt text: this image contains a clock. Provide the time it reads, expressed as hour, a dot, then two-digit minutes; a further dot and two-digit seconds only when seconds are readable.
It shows 8.48
